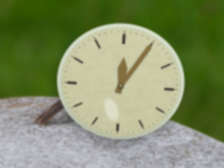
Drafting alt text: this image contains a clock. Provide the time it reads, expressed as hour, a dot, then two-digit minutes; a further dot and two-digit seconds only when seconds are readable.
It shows 12.05
